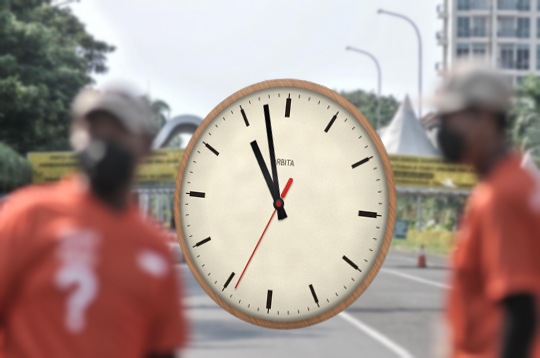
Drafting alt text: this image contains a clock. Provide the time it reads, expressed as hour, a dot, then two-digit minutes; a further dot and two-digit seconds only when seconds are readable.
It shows 10.57.34
